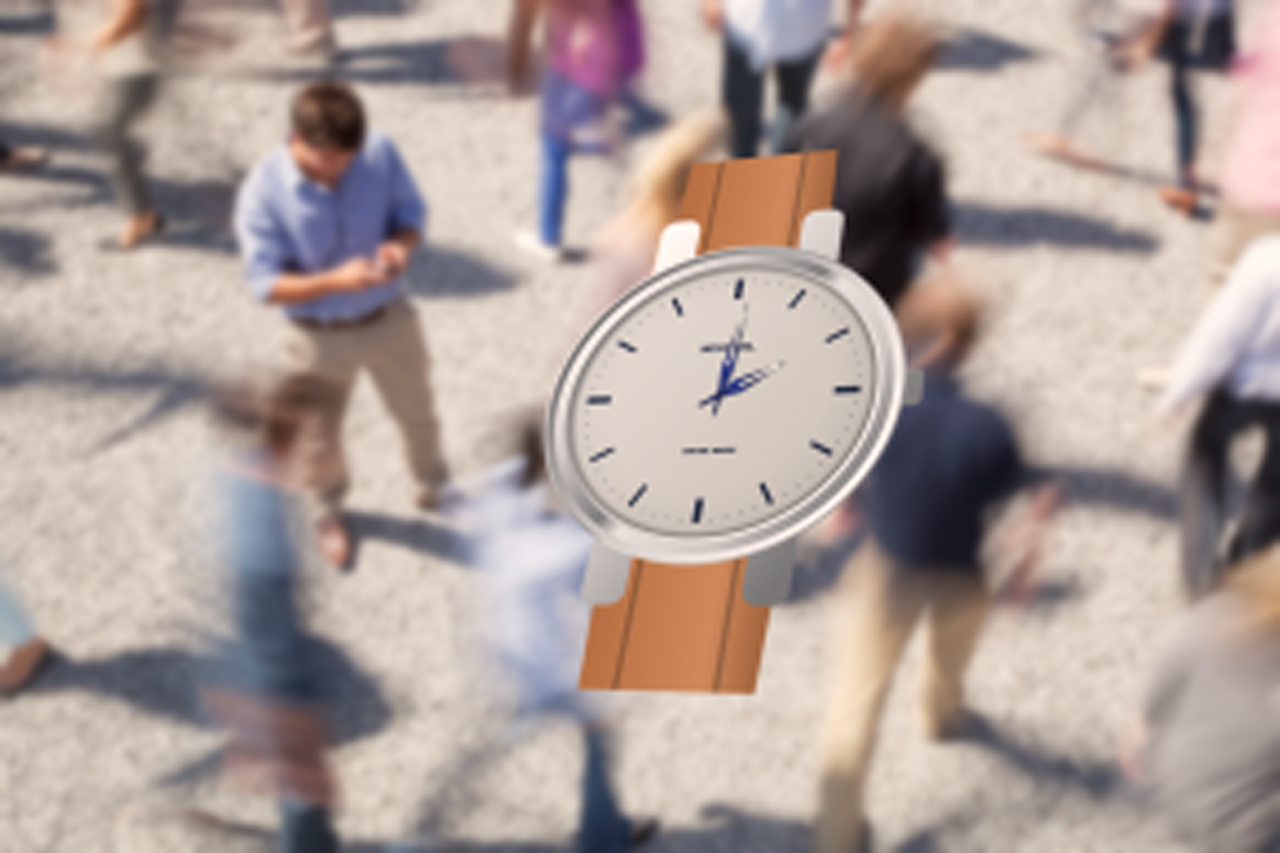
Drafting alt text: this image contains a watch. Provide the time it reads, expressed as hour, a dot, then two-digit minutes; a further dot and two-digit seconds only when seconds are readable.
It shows 2.01
